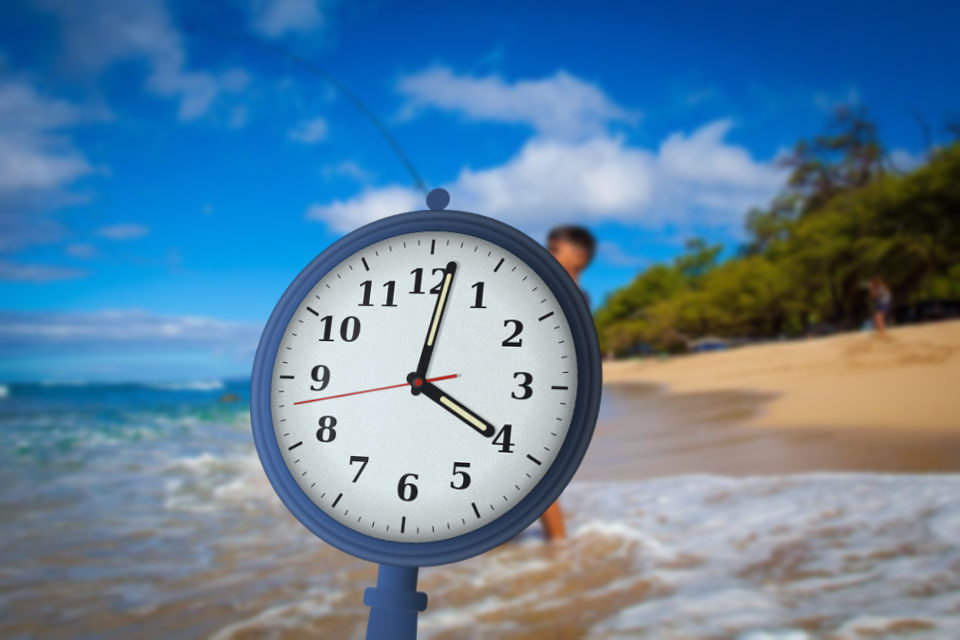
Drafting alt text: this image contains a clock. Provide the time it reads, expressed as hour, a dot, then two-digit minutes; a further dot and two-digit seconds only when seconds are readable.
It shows 4.01.43
